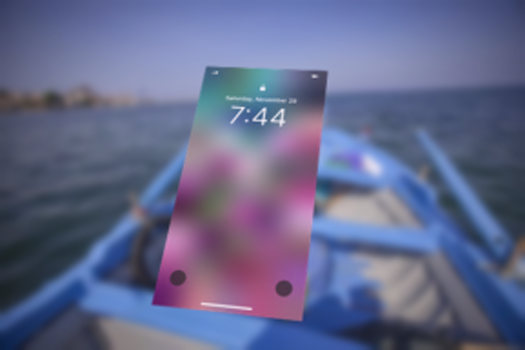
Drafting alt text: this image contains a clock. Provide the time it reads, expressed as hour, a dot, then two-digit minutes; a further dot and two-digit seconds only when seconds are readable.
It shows 7.44
